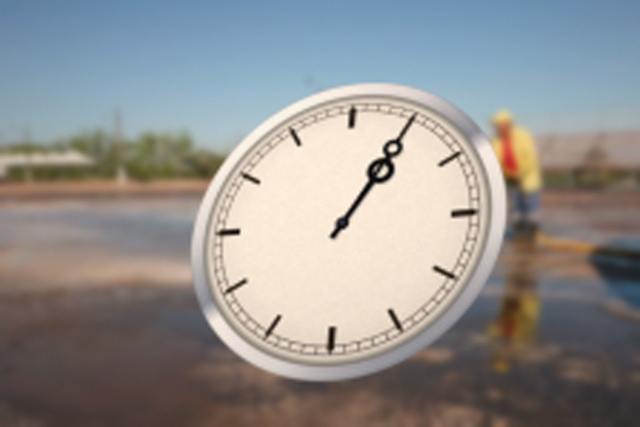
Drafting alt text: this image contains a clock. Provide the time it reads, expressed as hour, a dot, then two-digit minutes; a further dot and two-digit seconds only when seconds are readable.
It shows 1.05
